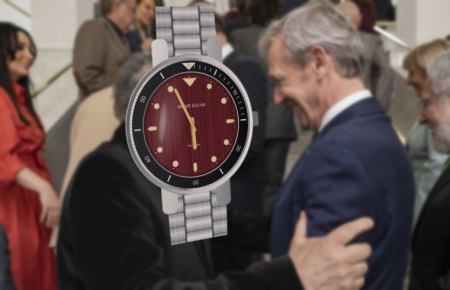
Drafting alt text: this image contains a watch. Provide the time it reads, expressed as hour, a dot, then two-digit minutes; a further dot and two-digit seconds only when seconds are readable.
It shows 5.56
